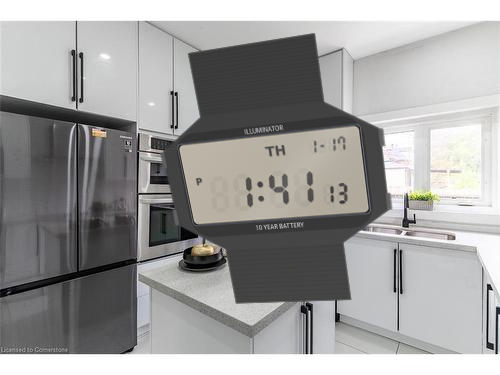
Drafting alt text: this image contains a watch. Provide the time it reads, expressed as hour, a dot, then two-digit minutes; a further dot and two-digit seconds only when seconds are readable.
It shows 1.41.13
